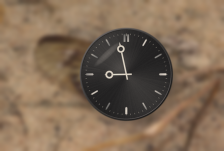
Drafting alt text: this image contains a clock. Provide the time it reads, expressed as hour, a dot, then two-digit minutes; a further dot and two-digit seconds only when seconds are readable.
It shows 8.58
